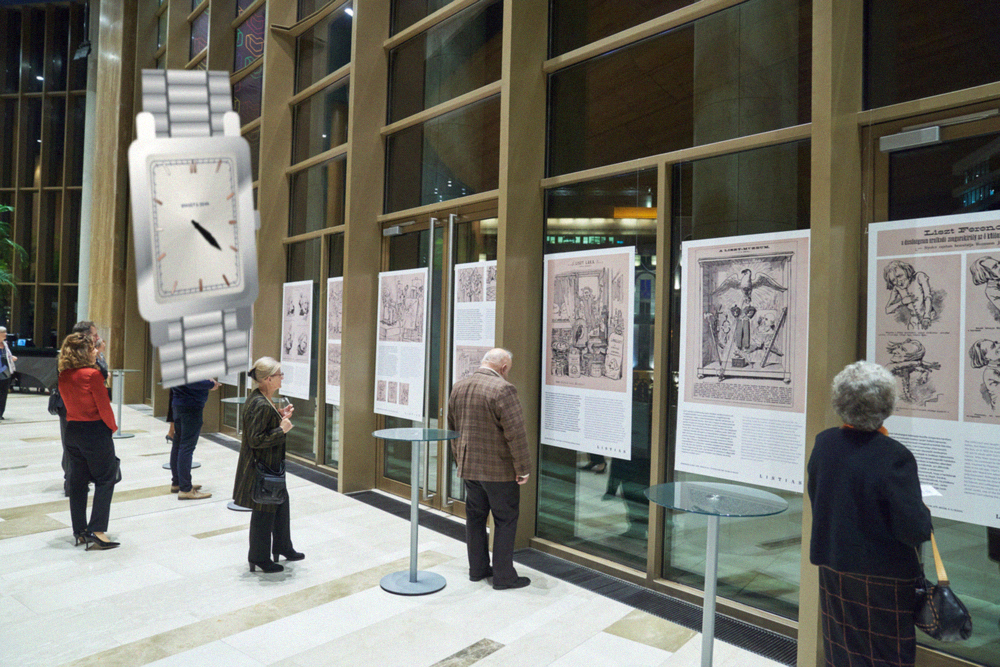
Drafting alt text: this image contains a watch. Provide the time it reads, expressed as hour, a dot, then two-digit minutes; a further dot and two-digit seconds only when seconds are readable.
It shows 4.22
